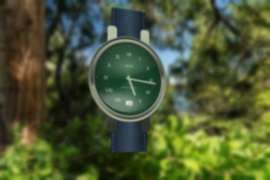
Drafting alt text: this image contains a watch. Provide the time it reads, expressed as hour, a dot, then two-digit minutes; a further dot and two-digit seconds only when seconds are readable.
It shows 5.16
